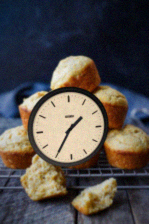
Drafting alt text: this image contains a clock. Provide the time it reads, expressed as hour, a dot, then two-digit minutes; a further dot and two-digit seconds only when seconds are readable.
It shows 1.35
